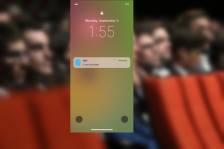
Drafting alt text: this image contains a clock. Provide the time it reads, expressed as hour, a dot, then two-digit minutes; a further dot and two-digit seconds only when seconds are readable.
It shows 1.55
